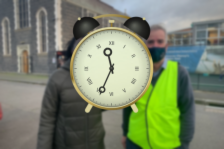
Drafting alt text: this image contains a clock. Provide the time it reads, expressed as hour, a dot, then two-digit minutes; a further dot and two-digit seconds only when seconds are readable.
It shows 11.34
